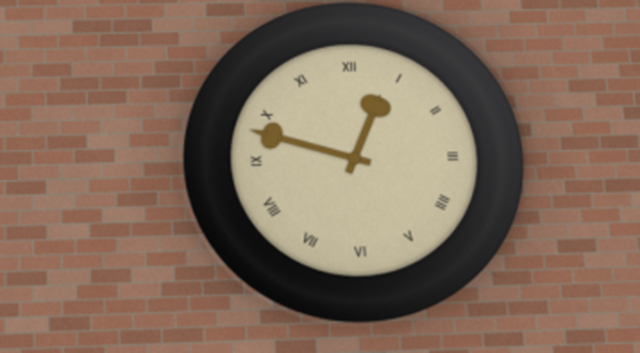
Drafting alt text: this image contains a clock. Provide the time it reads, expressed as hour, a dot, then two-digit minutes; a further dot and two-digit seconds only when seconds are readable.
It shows 12.48
